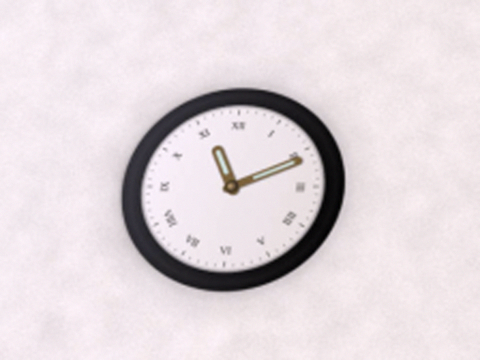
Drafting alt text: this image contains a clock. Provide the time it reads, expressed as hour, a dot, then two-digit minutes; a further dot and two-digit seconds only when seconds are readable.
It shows 11.11
